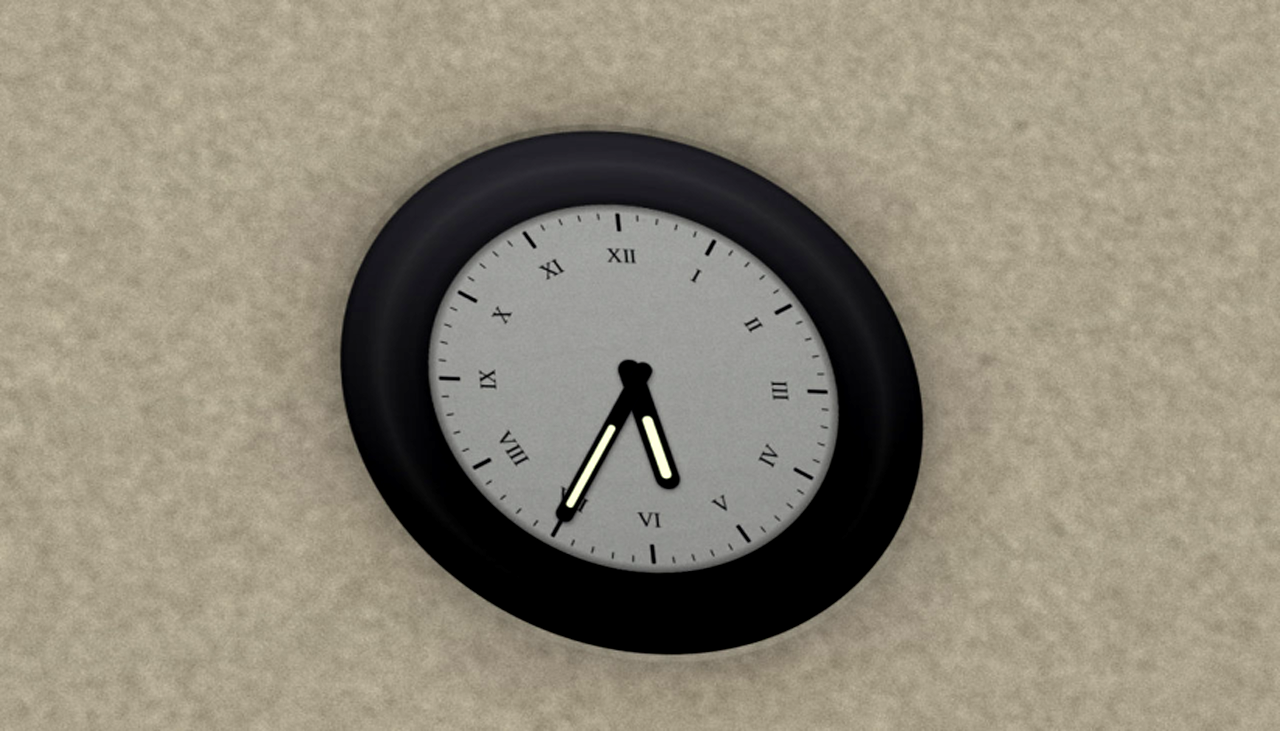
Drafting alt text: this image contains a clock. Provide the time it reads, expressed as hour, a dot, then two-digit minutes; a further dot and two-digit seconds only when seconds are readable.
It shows 5.35
